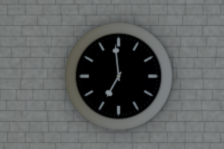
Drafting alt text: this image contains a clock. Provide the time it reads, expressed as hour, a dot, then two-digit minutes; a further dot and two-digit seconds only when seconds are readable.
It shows 6.59
